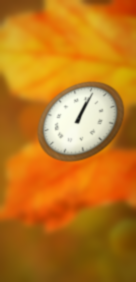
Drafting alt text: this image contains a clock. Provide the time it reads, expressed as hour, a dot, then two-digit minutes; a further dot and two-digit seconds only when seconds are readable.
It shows 12.01
